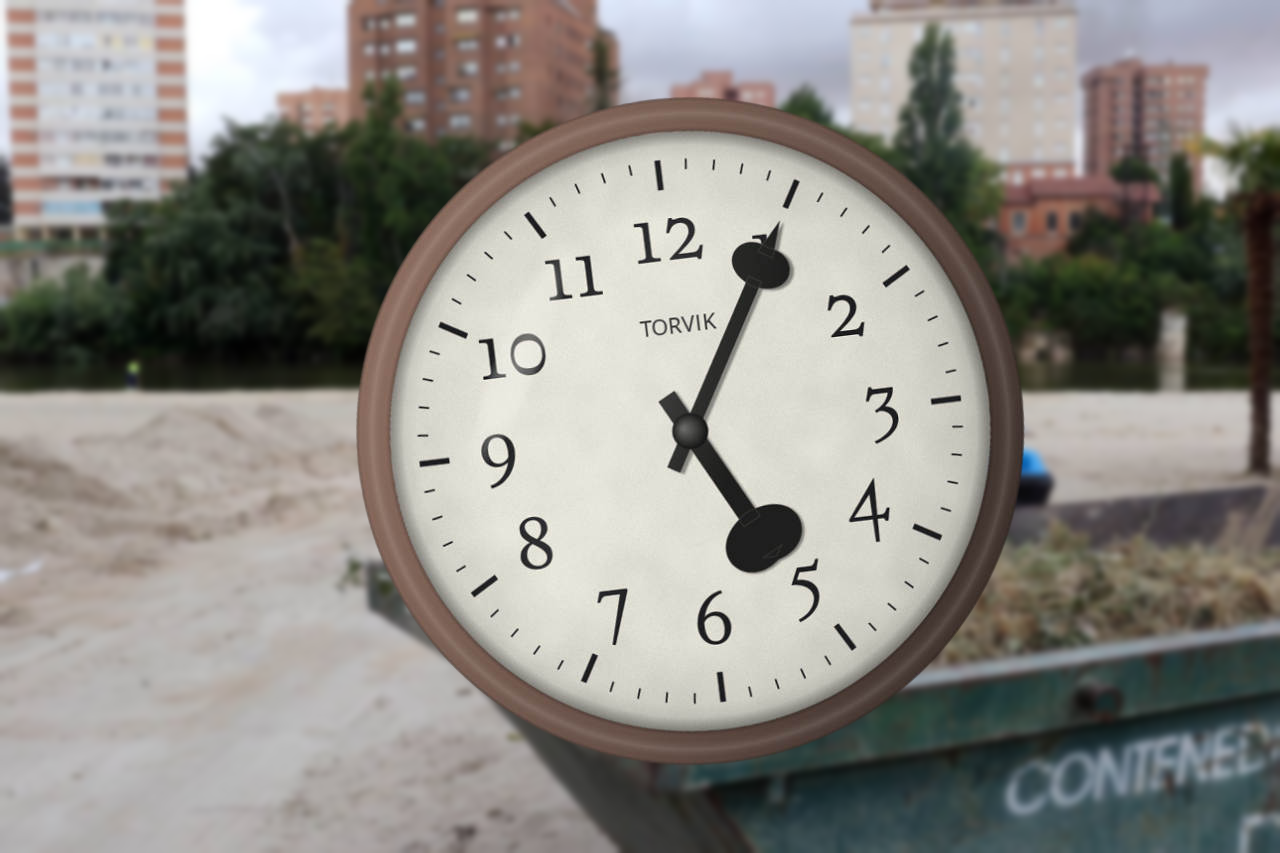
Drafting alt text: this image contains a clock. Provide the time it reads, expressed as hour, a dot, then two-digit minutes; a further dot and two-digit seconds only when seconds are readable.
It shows 5.05
